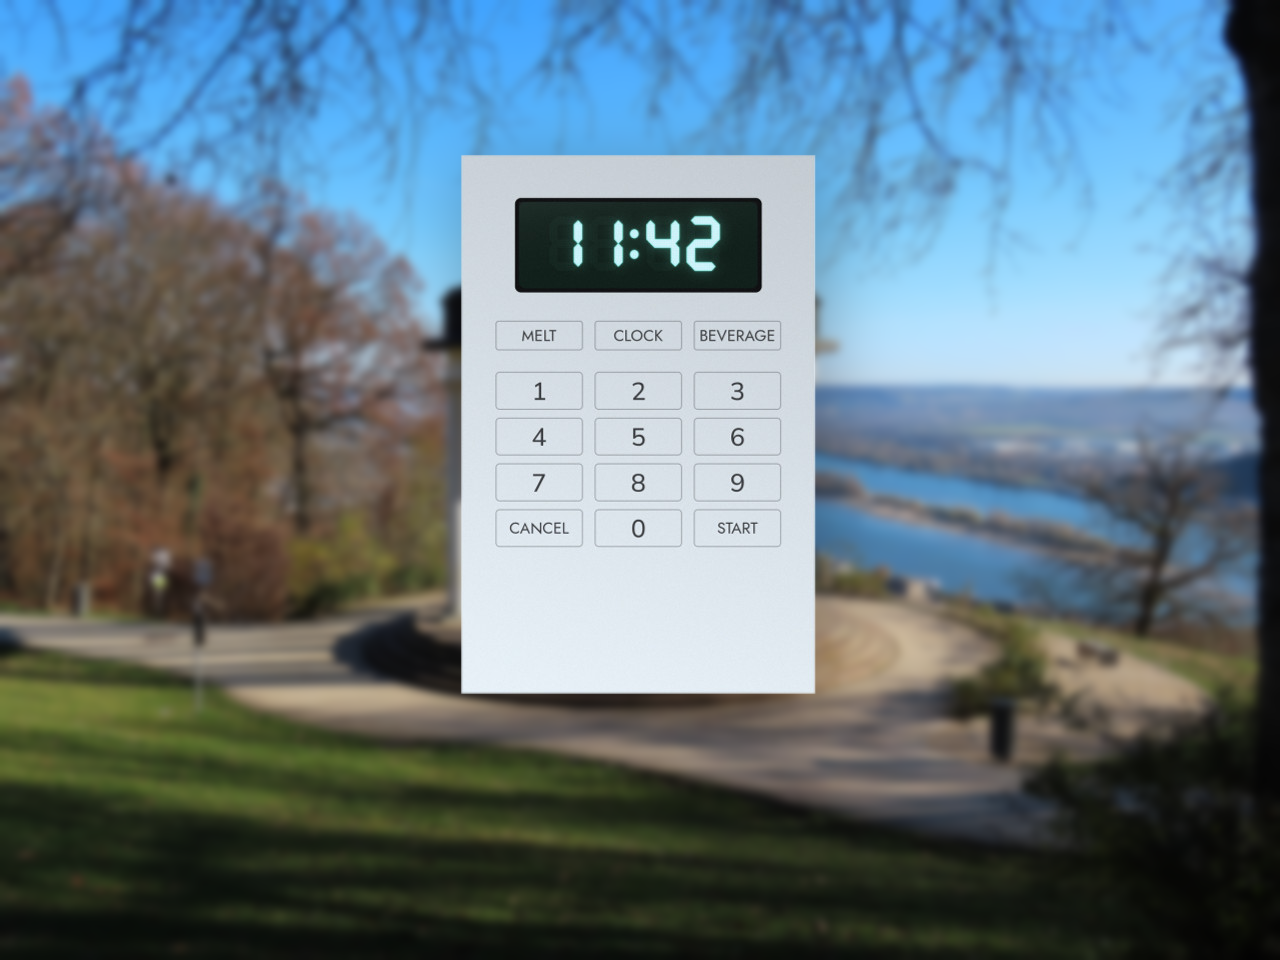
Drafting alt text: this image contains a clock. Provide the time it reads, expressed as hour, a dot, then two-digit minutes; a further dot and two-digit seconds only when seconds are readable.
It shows 11.42
